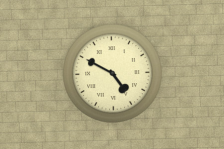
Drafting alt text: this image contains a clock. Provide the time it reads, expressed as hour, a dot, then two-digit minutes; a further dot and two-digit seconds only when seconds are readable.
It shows 4.50
